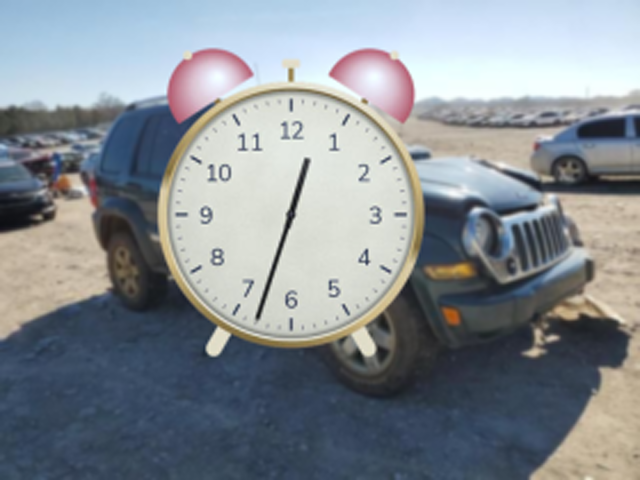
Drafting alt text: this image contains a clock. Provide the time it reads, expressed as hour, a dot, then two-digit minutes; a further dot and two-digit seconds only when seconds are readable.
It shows 12.33
